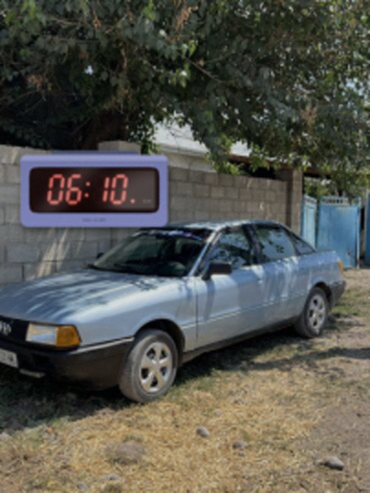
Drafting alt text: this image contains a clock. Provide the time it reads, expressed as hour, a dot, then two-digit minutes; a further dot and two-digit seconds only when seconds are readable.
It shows 6.10
